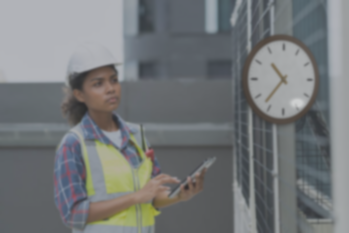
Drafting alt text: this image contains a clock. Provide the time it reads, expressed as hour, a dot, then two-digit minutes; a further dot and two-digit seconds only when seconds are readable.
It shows 10.37
